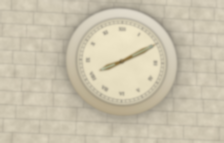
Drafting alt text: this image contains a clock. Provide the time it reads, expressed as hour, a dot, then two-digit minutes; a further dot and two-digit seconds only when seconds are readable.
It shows 8.10
